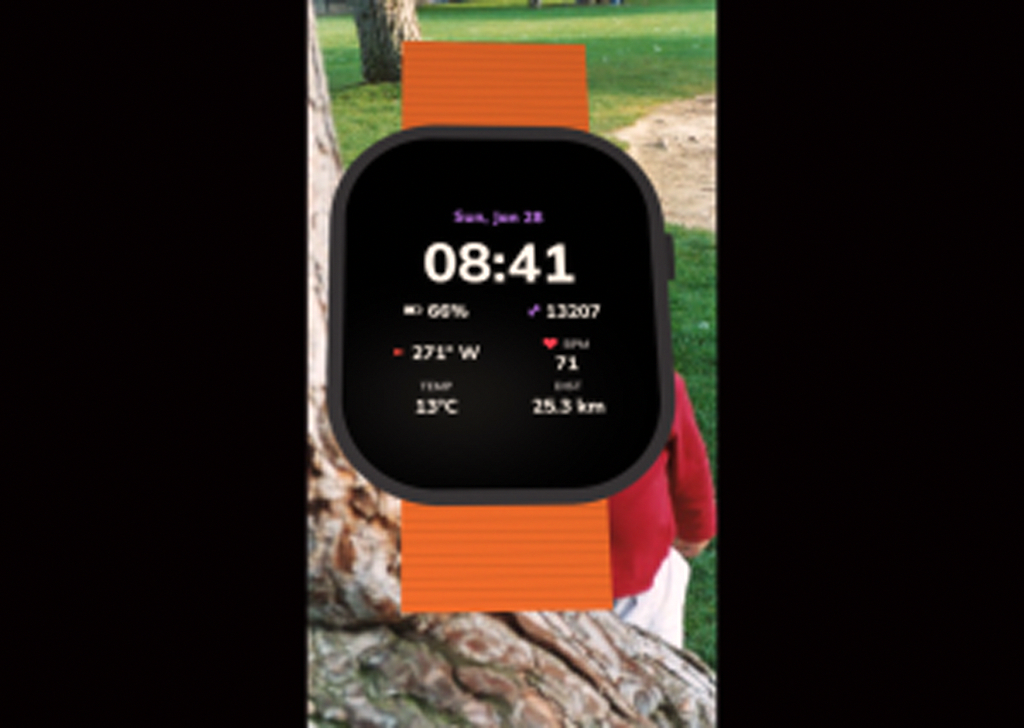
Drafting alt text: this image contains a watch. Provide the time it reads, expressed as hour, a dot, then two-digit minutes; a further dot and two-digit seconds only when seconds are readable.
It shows 8.41
